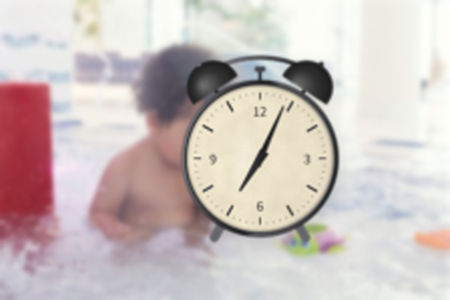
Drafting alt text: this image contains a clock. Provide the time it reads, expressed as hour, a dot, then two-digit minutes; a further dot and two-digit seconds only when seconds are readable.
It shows 7.04
